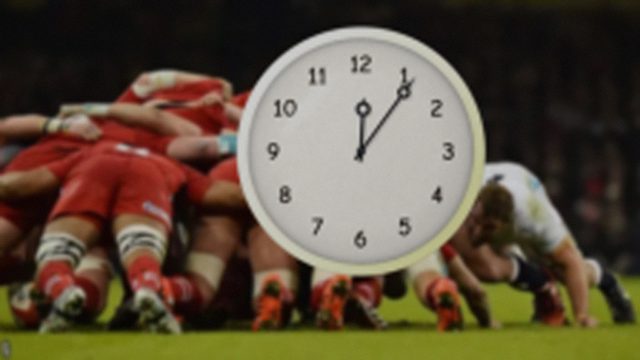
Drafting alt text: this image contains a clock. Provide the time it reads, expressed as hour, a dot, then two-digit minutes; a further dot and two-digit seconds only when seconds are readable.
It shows 12.06
